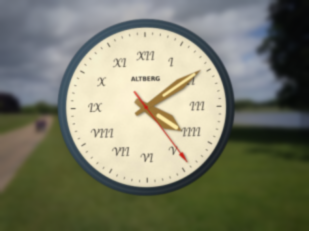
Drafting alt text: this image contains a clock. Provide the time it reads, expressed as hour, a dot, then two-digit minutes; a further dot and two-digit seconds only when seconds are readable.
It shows 4.09.24
